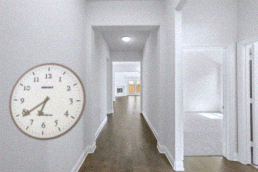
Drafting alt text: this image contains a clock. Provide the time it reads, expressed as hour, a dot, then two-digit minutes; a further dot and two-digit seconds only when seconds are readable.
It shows 6.39
